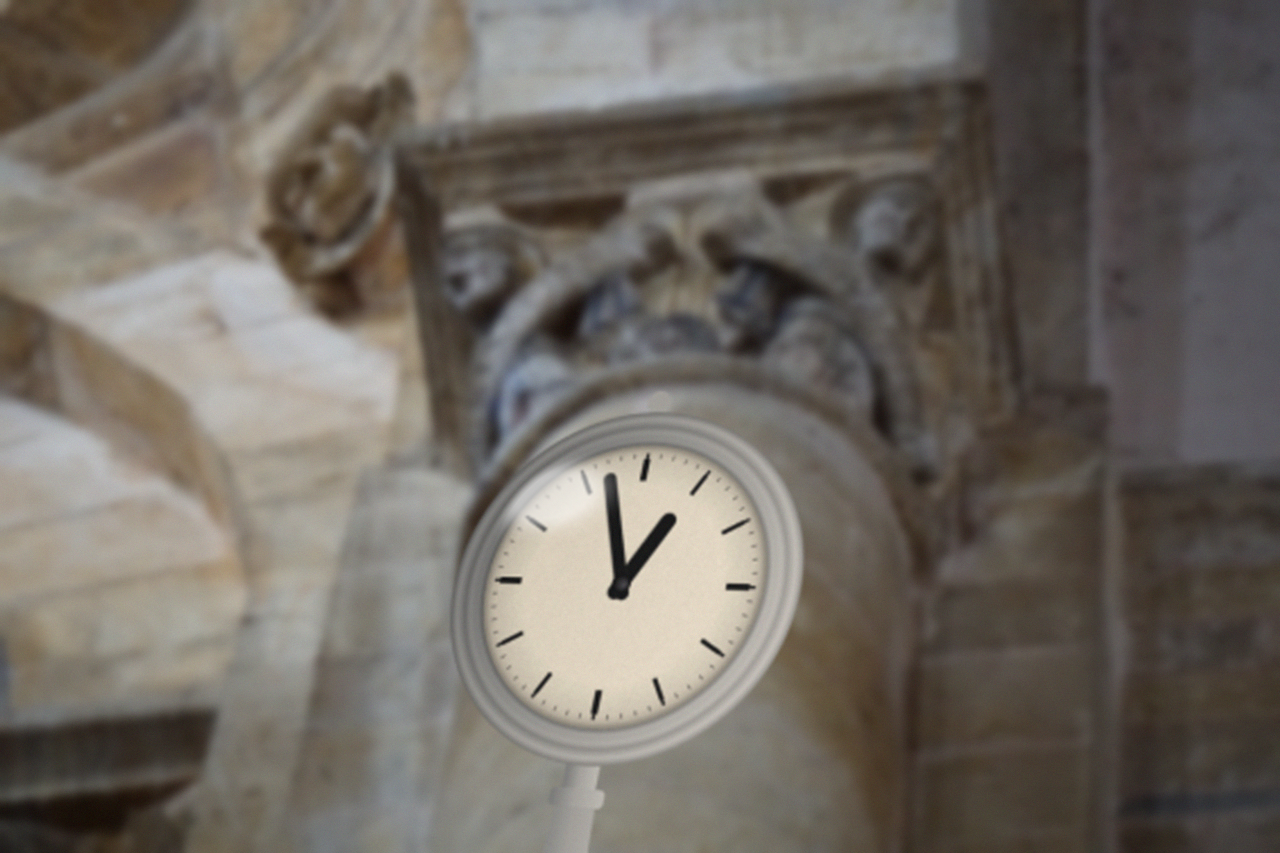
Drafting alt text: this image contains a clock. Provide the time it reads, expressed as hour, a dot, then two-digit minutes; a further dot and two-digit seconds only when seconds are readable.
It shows 12.57
